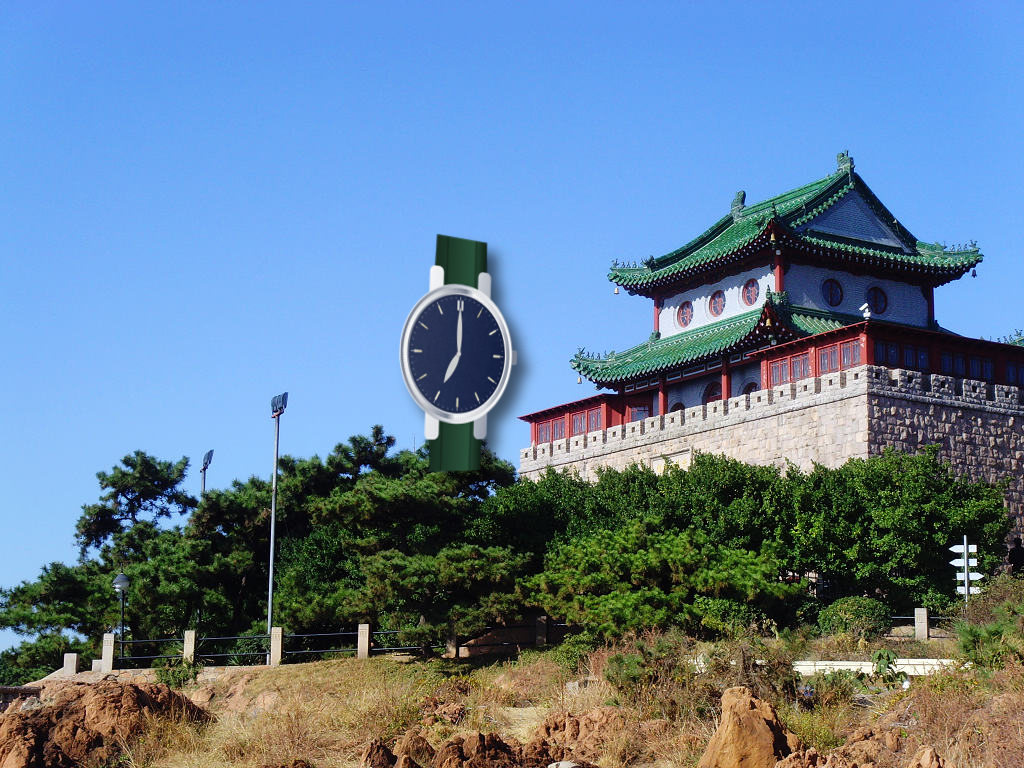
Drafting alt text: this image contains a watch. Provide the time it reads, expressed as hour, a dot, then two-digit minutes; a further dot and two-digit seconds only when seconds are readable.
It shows 7.00
